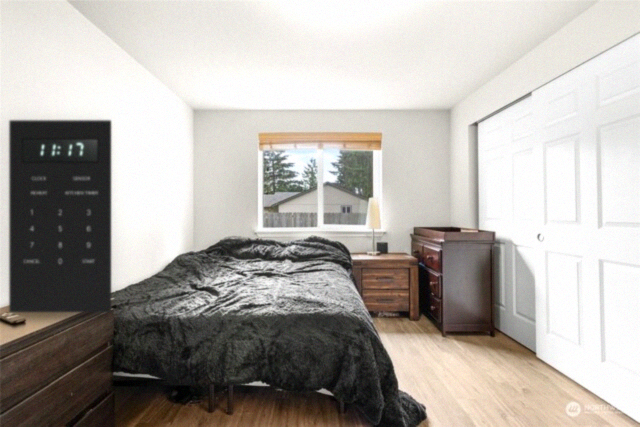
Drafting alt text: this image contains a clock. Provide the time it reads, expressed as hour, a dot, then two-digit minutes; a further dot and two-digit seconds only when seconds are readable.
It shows 11.17
